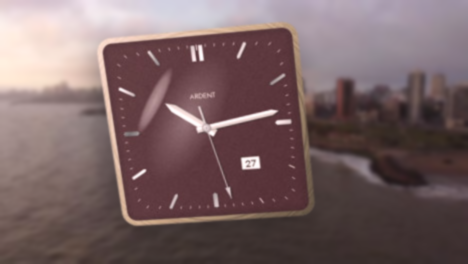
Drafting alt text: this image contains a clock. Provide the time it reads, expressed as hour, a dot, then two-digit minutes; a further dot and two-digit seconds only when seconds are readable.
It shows 10.13.28
